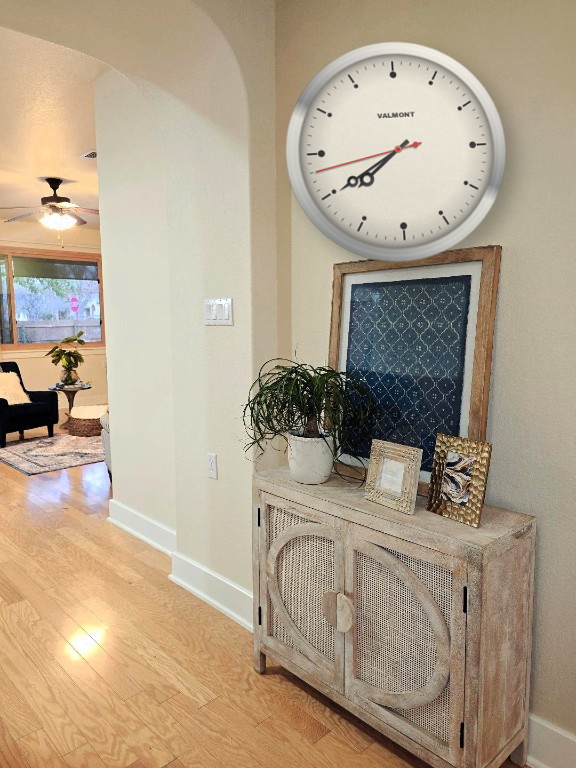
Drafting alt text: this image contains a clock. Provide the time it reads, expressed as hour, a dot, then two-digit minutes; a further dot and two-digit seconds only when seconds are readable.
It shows 7.39.43
